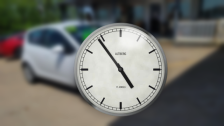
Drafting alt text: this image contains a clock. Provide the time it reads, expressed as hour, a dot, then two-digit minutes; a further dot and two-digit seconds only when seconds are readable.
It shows 4.54
